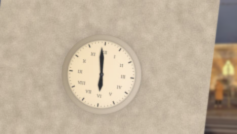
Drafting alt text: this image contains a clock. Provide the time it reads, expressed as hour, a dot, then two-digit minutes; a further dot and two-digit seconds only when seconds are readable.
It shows 5.59
